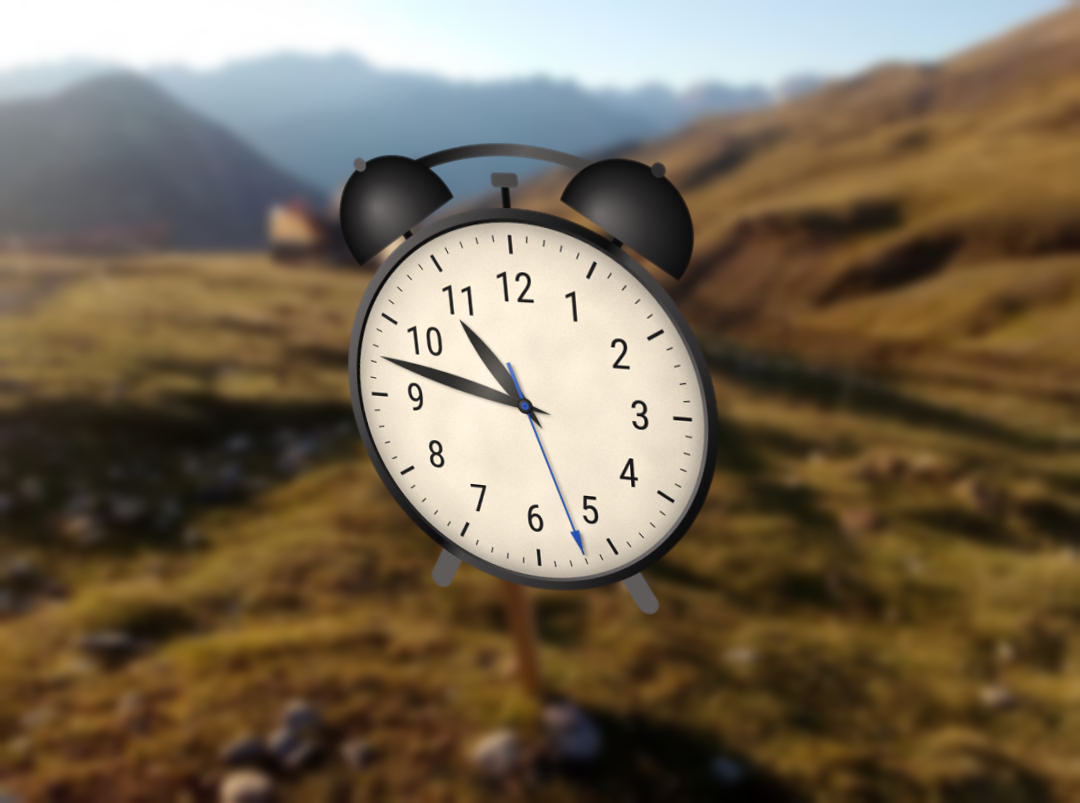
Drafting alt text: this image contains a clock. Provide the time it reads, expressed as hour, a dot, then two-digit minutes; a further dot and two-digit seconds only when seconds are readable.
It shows 10.47.27
